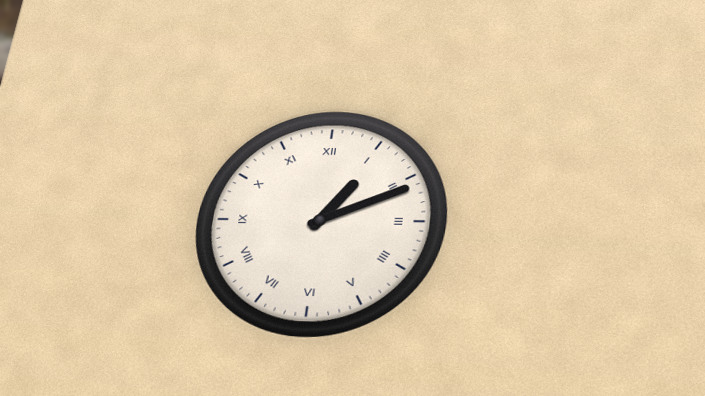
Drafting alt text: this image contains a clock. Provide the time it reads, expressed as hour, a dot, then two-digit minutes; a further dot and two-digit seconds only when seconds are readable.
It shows 1.11
